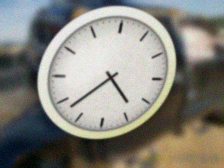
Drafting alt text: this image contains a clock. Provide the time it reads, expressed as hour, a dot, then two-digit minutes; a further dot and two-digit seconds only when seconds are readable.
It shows 4.38
